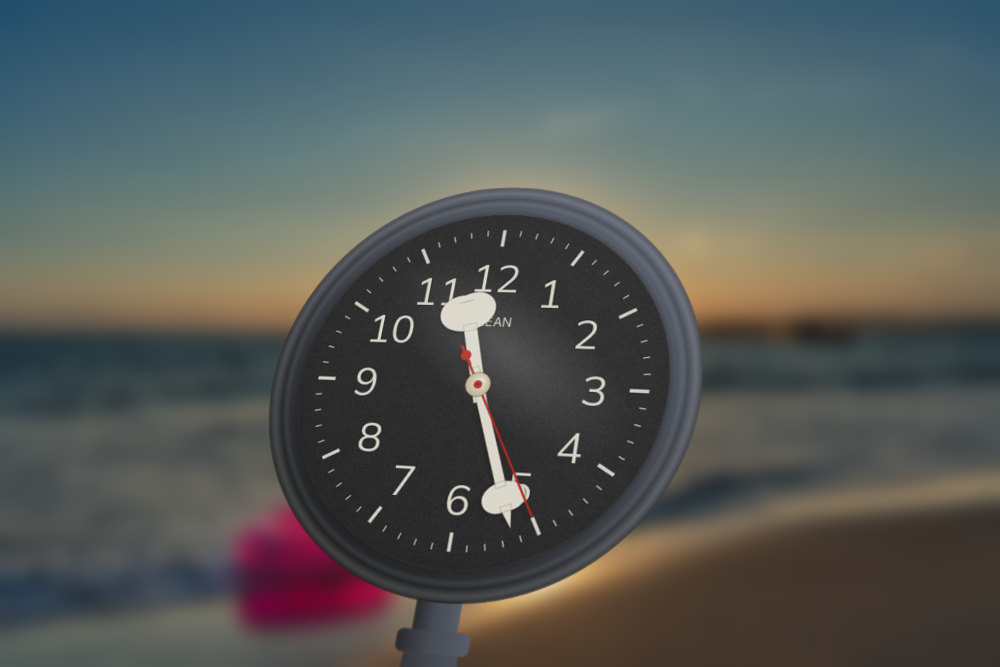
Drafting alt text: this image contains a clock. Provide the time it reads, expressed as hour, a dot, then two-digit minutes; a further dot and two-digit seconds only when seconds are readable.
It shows 11.26.25
